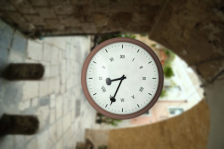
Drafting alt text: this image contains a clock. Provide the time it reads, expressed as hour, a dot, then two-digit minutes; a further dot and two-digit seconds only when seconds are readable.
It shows 8.34
